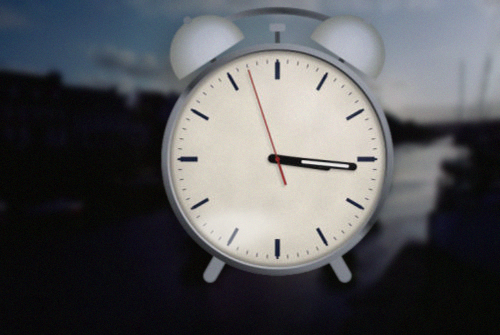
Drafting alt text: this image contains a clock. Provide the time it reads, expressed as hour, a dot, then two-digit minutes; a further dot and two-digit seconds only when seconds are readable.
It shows 3.15.57
